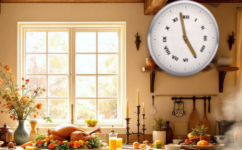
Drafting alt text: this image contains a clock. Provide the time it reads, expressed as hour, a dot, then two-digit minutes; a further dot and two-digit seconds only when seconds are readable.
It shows 4.58
